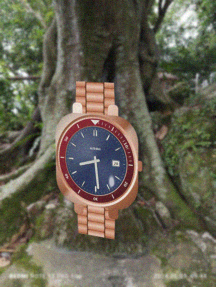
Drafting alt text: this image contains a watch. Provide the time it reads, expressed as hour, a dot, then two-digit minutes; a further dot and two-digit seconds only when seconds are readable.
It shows 8.29
